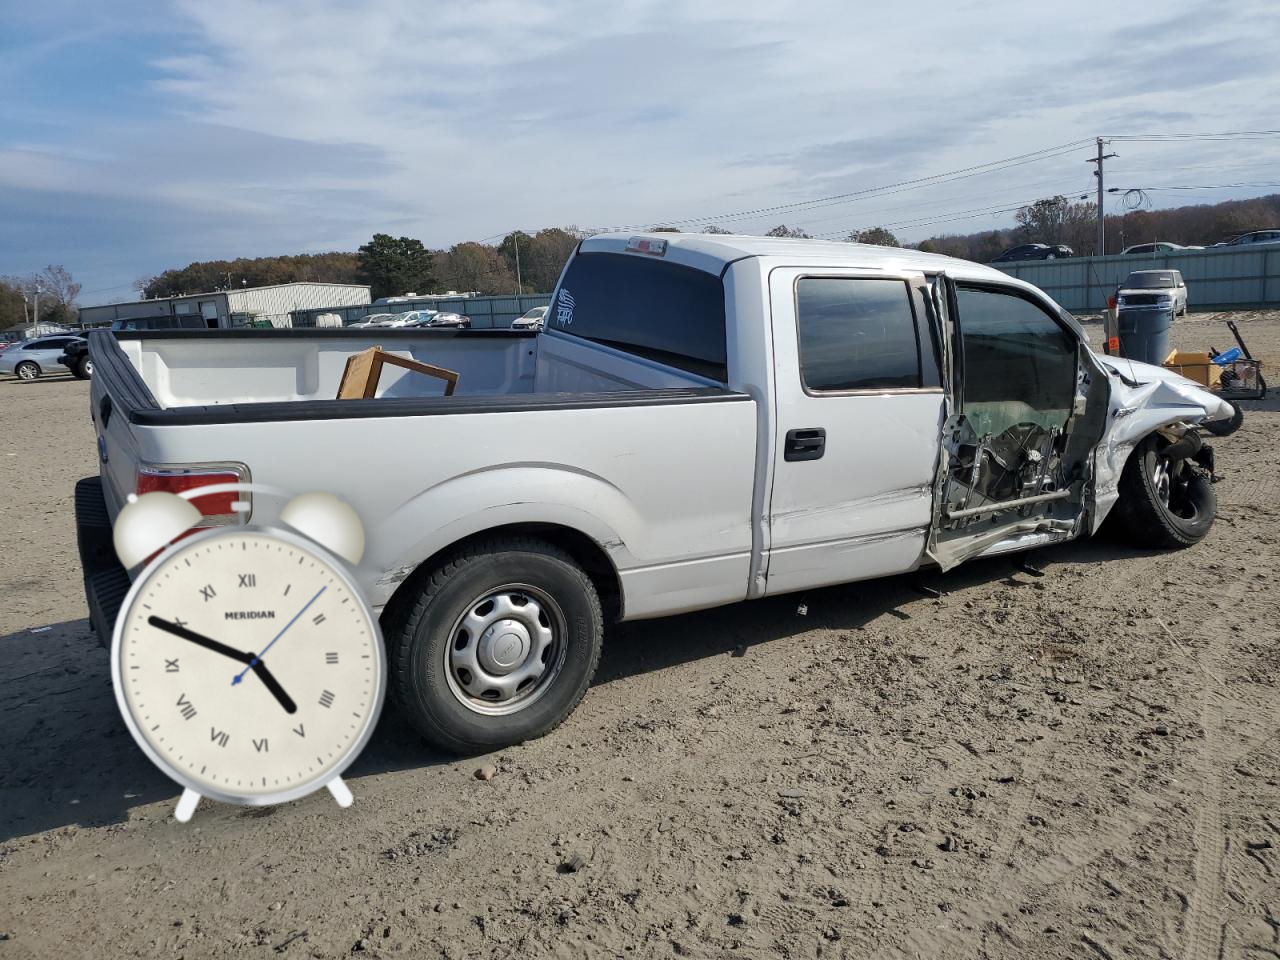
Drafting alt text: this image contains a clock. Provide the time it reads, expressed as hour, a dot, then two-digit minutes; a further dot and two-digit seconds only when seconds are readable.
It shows 4.49.08
